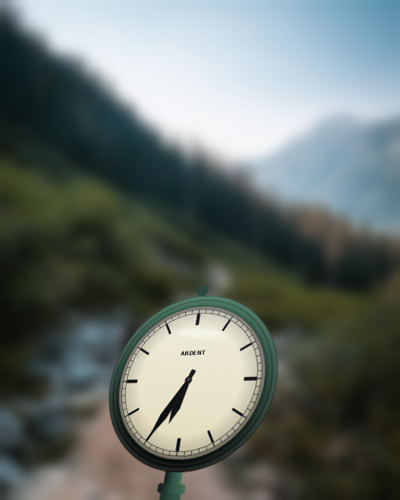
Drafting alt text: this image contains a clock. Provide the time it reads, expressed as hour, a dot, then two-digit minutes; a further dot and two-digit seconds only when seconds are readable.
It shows 6.35
